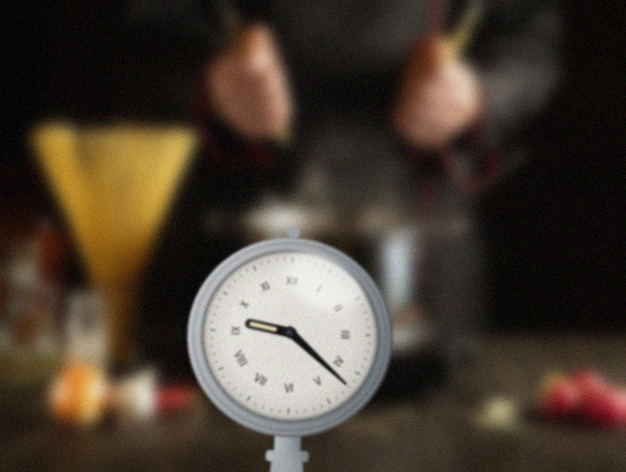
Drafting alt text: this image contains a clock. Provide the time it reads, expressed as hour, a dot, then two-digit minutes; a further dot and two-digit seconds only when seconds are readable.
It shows 9.22
